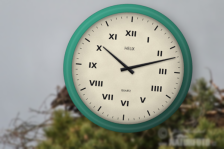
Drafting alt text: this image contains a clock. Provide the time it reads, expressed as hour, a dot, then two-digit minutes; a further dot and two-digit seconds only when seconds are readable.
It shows 10.12
